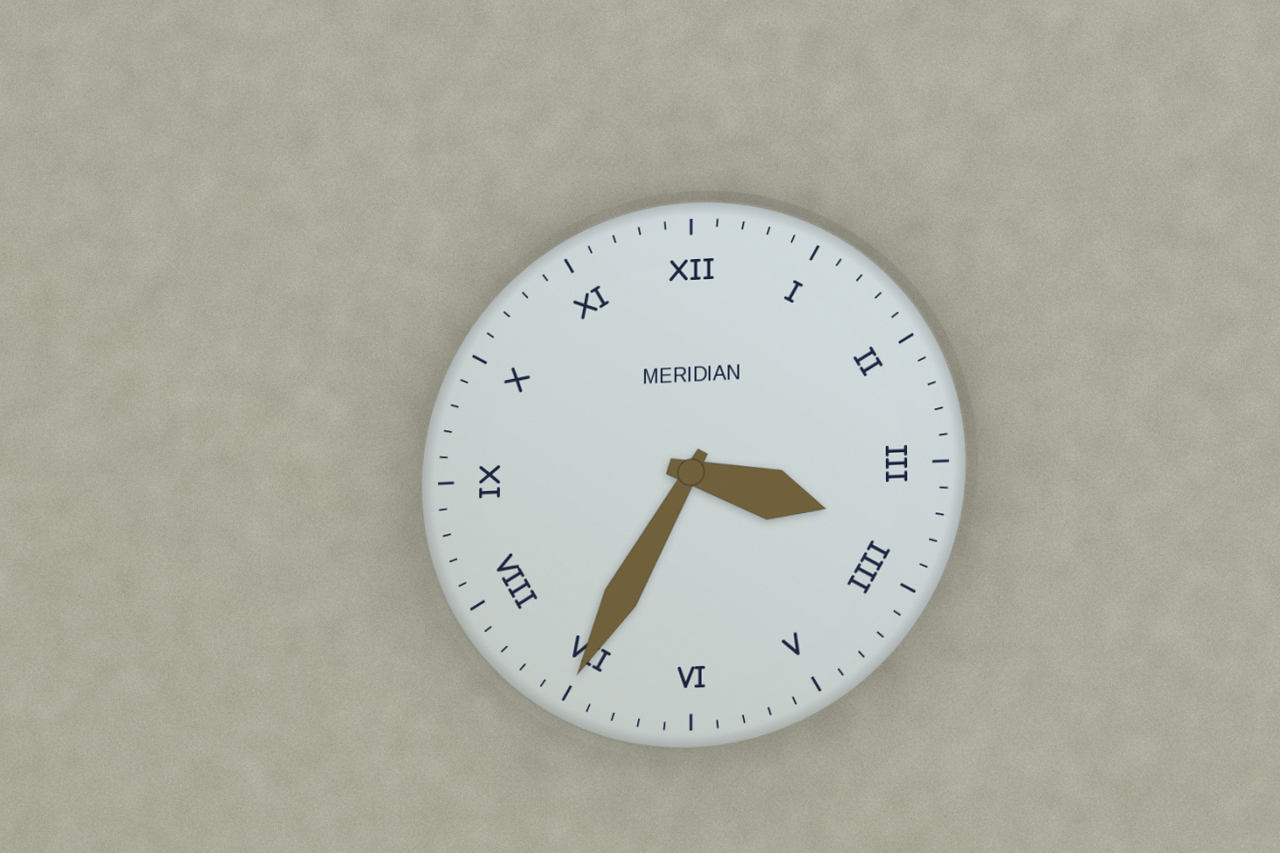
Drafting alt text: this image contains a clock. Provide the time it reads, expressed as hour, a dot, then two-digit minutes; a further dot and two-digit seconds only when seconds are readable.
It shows 3.35
